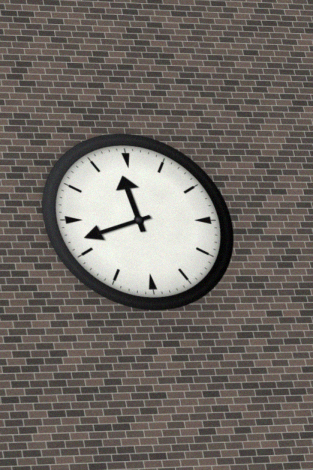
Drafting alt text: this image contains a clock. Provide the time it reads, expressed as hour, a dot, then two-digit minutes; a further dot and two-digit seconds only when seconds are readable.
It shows 11.42
